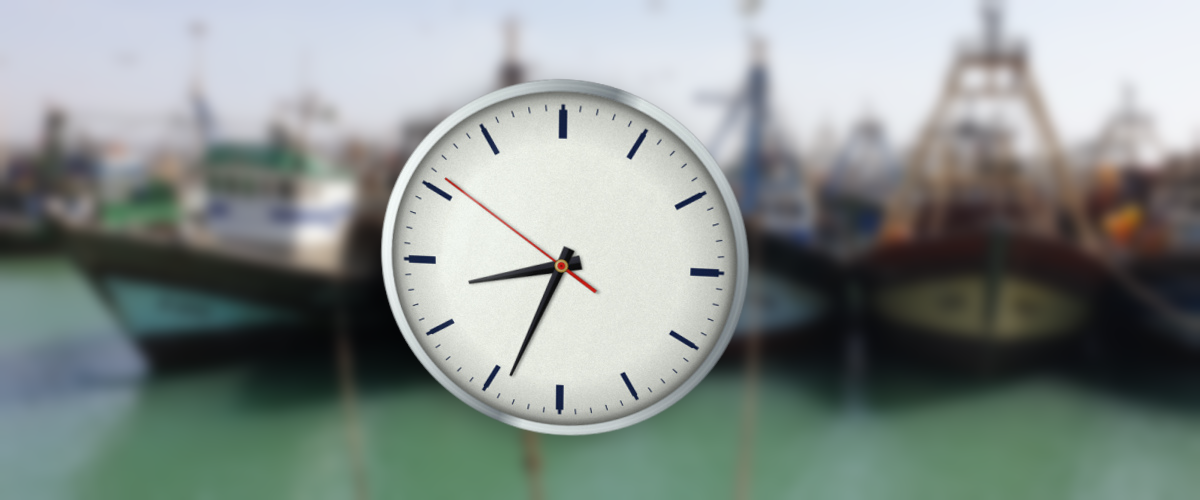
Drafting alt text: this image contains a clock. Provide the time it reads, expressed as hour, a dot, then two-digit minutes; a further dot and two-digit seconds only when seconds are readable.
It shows 8.33.51
